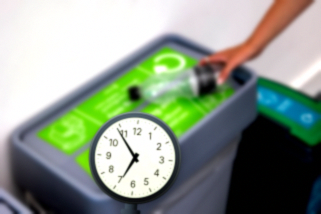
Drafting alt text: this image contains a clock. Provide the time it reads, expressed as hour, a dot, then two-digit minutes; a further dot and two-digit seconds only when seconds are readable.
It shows 6.54
